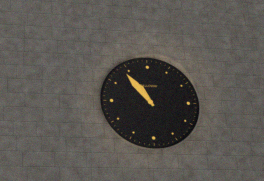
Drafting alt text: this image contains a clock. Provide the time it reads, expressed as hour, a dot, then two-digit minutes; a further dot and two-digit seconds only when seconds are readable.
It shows 10.54
